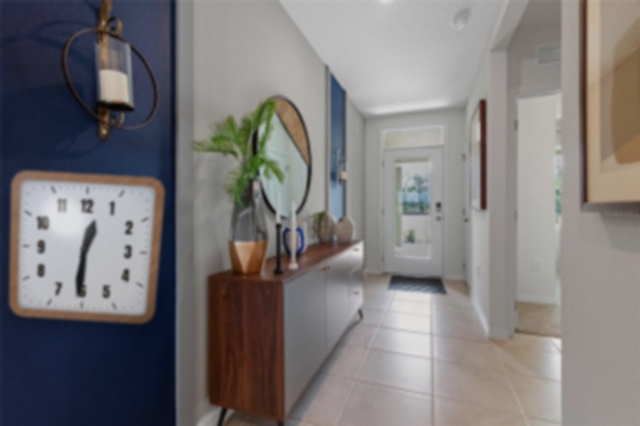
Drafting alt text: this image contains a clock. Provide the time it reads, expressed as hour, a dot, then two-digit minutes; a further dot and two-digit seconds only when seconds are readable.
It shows 12.31
